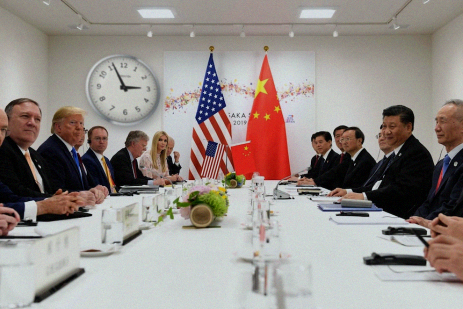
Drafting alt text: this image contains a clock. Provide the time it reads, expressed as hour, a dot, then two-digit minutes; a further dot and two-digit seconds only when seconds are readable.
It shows 2.56
